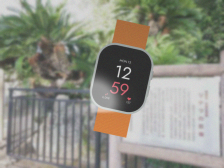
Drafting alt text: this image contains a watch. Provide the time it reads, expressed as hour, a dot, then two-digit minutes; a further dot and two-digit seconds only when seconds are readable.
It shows 12.59
